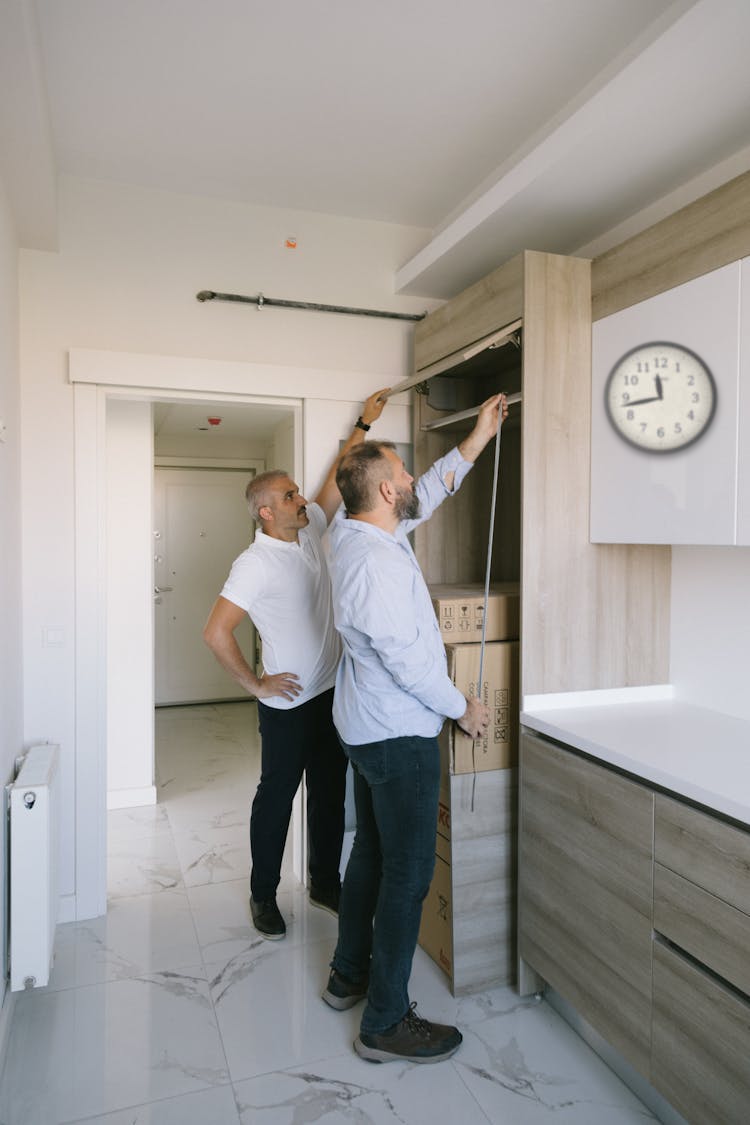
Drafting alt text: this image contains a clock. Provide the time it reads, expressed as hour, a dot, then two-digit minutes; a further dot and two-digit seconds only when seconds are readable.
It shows 11.43
